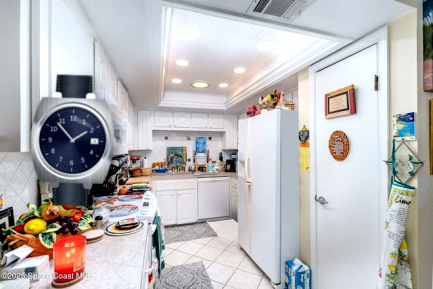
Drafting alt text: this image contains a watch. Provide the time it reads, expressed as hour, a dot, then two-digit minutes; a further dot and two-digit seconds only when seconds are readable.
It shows 1.53
